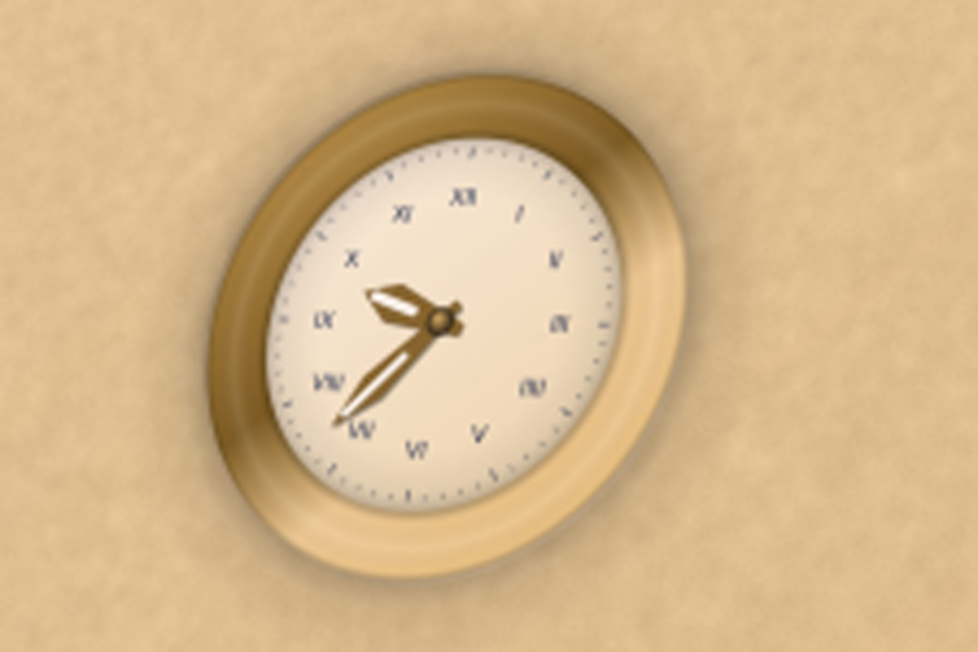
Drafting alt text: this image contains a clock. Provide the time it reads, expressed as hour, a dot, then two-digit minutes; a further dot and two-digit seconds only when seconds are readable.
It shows 9.37
